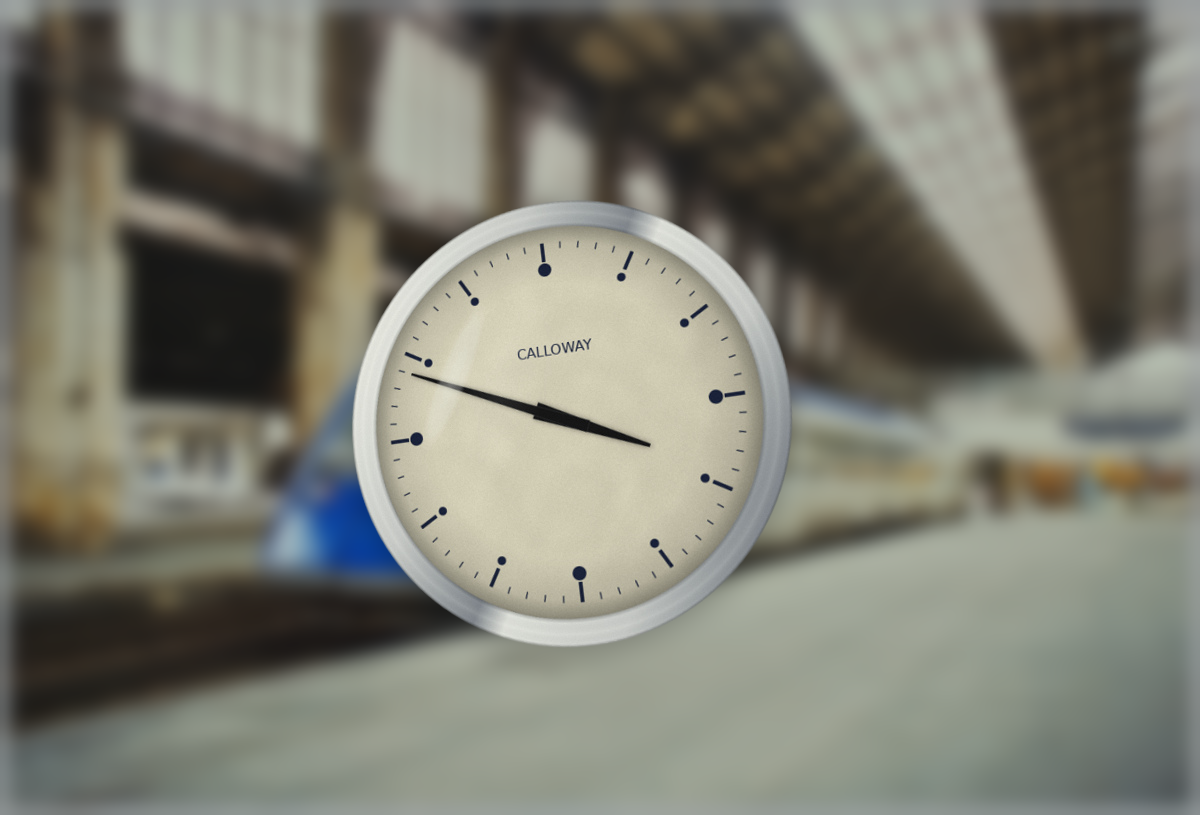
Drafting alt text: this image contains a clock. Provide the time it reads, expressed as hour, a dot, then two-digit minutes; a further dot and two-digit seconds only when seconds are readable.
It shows 3.49
